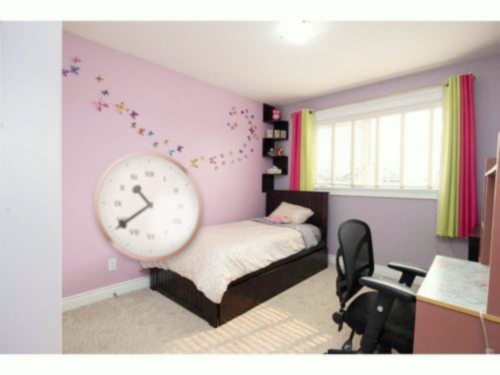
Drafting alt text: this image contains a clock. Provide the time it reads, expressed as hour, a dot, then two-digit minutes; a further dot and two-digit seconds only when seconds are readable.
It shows 10.39
